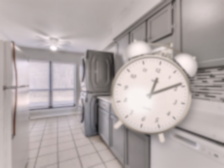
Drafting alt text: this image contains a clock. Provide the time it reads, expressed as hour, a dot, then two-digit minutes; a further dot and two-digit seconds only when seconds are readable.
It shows 12.09
